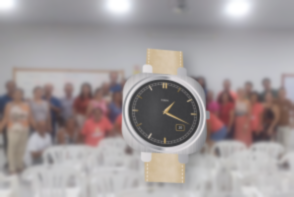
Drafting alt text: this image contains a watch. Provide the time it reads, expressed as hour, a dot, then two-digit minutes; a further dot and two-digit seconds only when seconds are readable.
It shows 1.19
